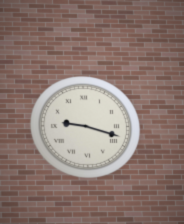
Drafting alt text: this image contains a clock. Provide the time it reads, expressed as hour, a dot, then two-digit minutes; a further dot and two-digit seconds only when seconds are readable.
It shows 9.18
